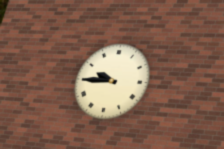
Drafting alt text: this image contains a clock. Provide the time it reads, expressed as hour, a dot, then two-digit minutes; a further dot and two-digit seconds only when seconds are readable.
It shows 9.45
